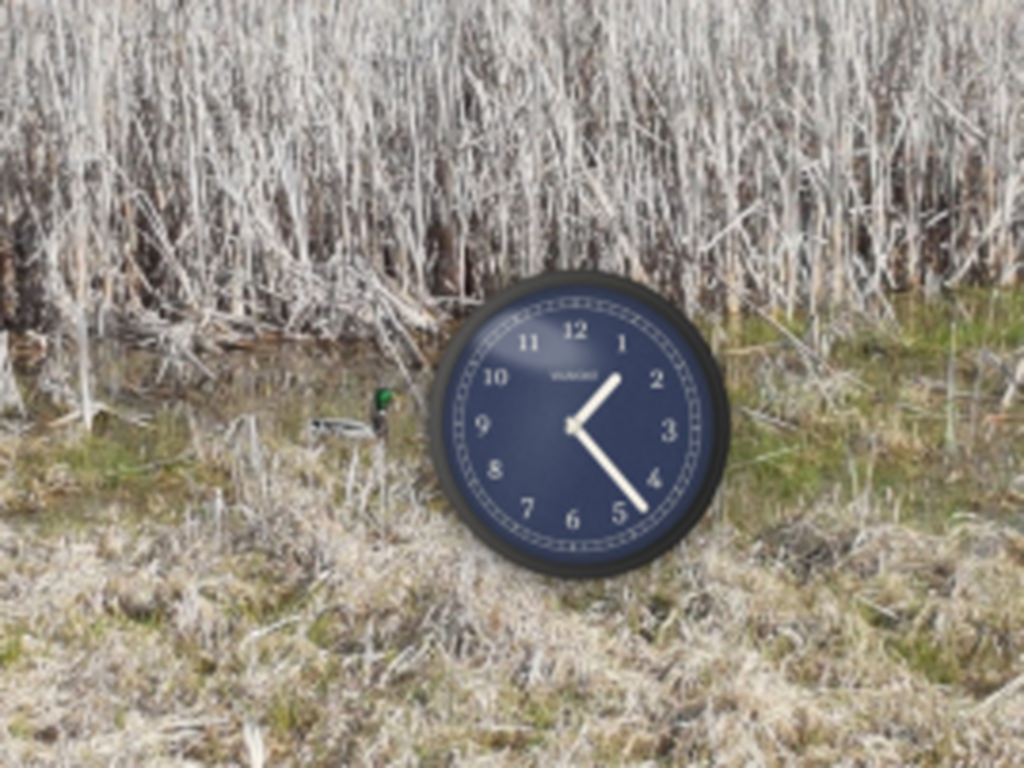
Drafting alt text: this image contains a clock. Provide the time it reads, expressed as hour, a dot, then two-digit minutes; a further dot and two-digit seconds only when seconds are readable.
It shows 1.23
